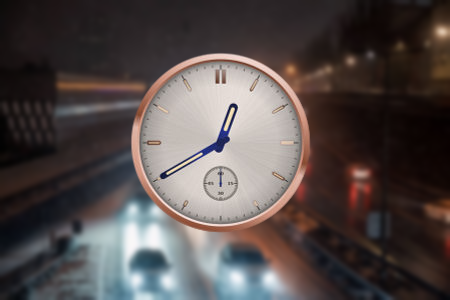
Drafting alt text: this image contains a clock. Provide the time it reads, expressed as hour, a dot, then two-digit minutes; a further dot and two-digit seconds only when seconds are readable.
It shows 12.40
